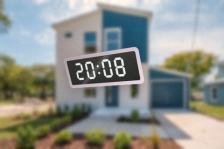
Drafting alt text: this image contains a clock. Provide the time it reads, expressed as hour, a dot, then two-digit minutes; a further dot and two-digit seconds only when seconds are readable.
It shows 20.08
